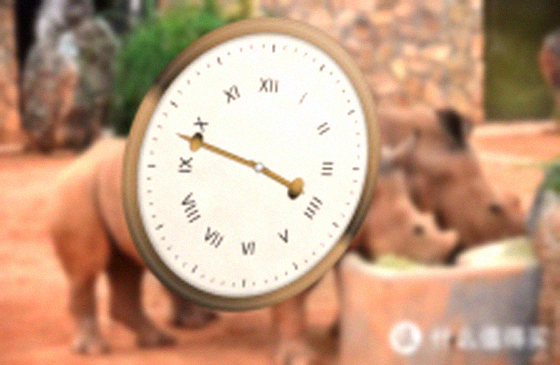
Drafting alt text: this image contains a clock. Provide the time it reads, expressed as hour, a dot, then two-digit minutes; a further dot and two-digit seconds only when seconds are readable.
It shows 3.48
